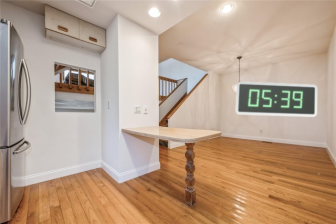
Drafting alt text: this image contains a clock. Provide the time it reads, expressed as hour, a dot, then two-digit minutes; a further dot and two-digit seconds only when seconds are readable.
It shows 5.39
